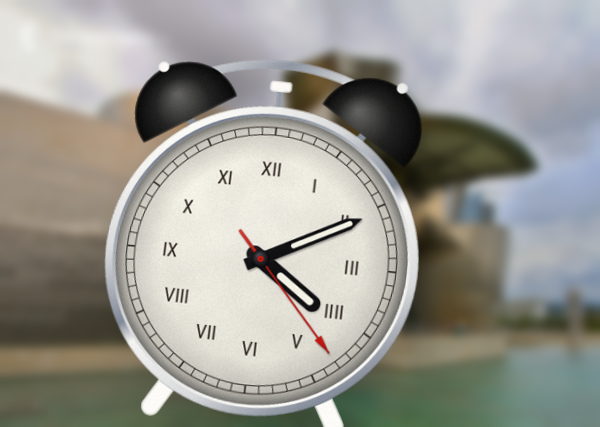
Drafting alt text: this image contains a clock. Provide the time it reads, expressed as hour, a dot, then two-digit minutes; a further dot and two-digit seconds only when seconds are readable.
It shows 4.10.23
